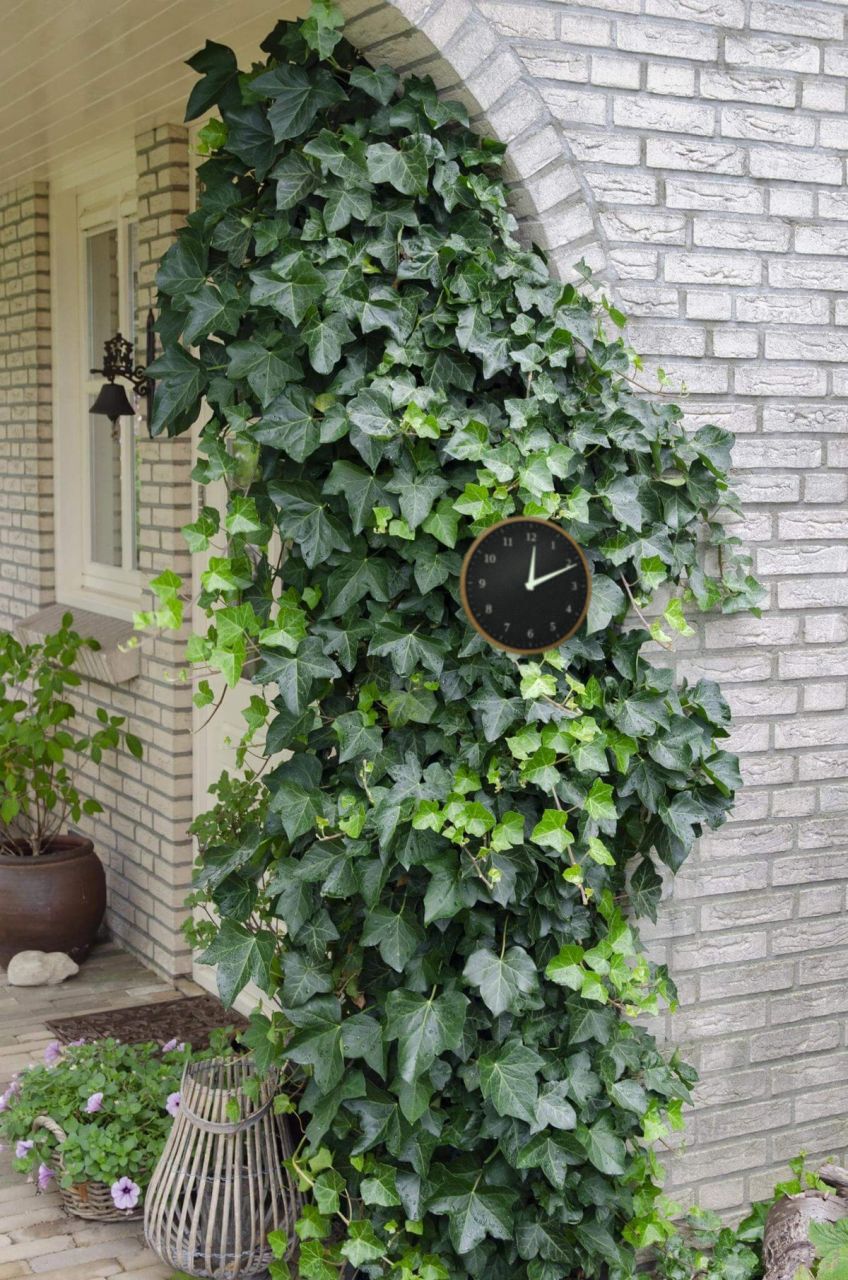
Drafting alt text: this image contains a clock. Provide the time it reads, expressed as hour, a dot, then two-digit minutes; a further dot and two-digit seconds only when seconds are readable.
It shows 12.11
